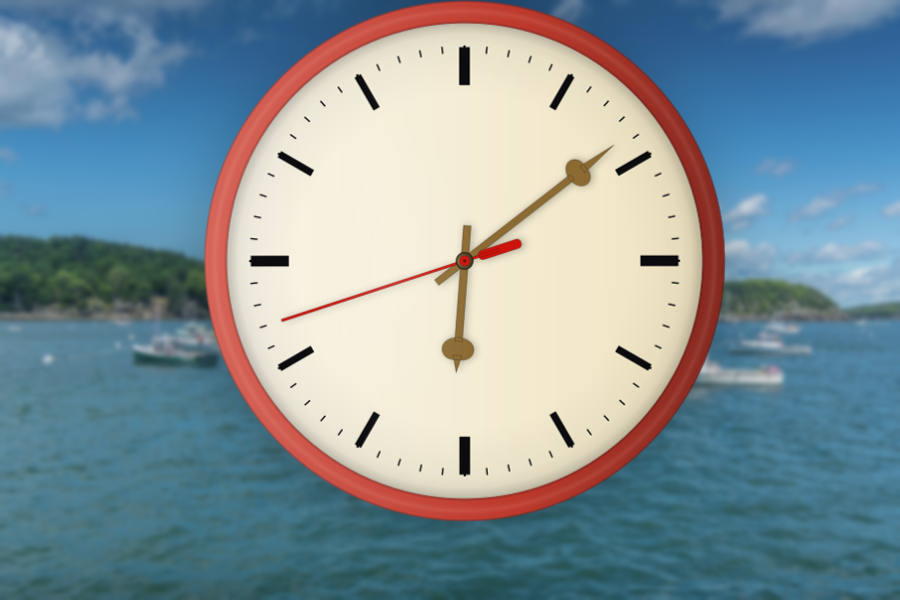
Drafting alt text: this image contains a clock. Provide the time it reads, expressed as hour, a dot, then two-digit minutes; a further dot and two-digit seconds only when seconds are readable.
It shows 6.08.42
